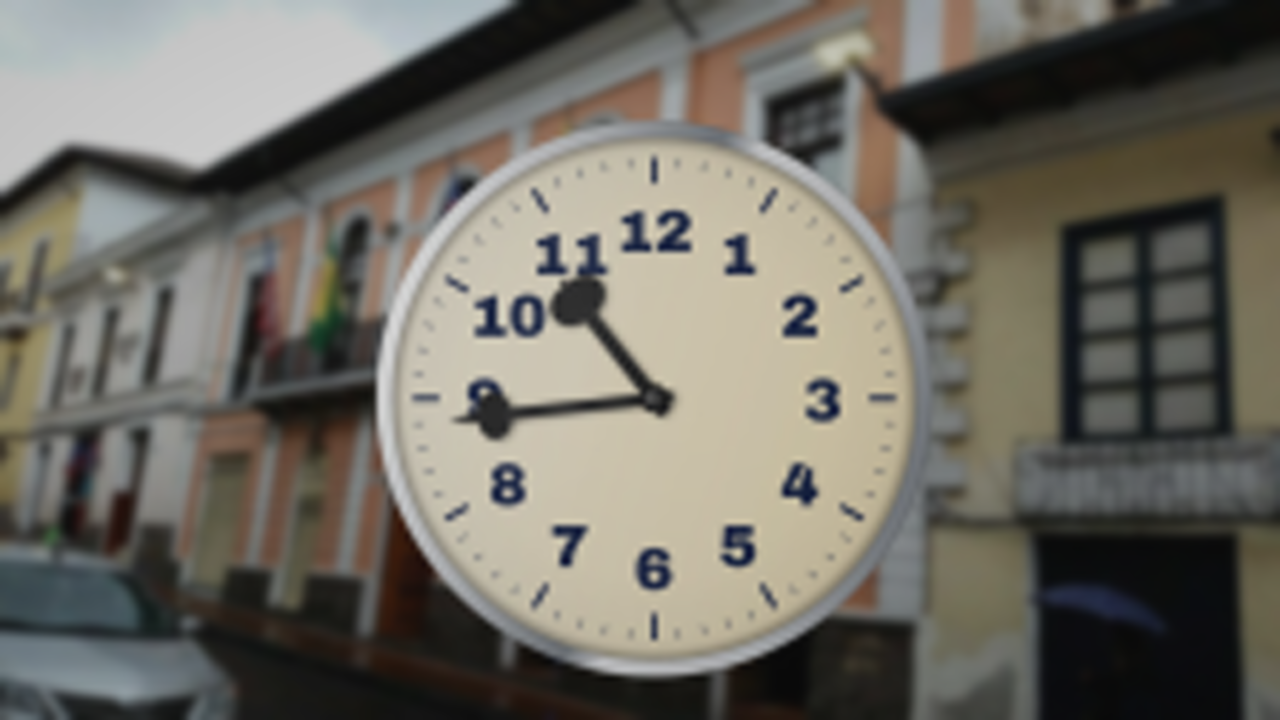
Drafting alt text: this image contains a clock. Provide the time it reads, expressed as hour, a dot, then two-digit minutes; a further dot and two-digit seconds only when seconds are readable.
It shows 10.44
